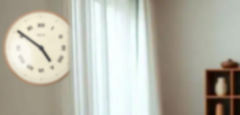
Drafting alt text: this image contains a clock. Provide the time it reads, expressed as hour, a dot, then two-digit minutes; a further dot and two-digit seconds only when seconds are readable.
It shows 4.51
